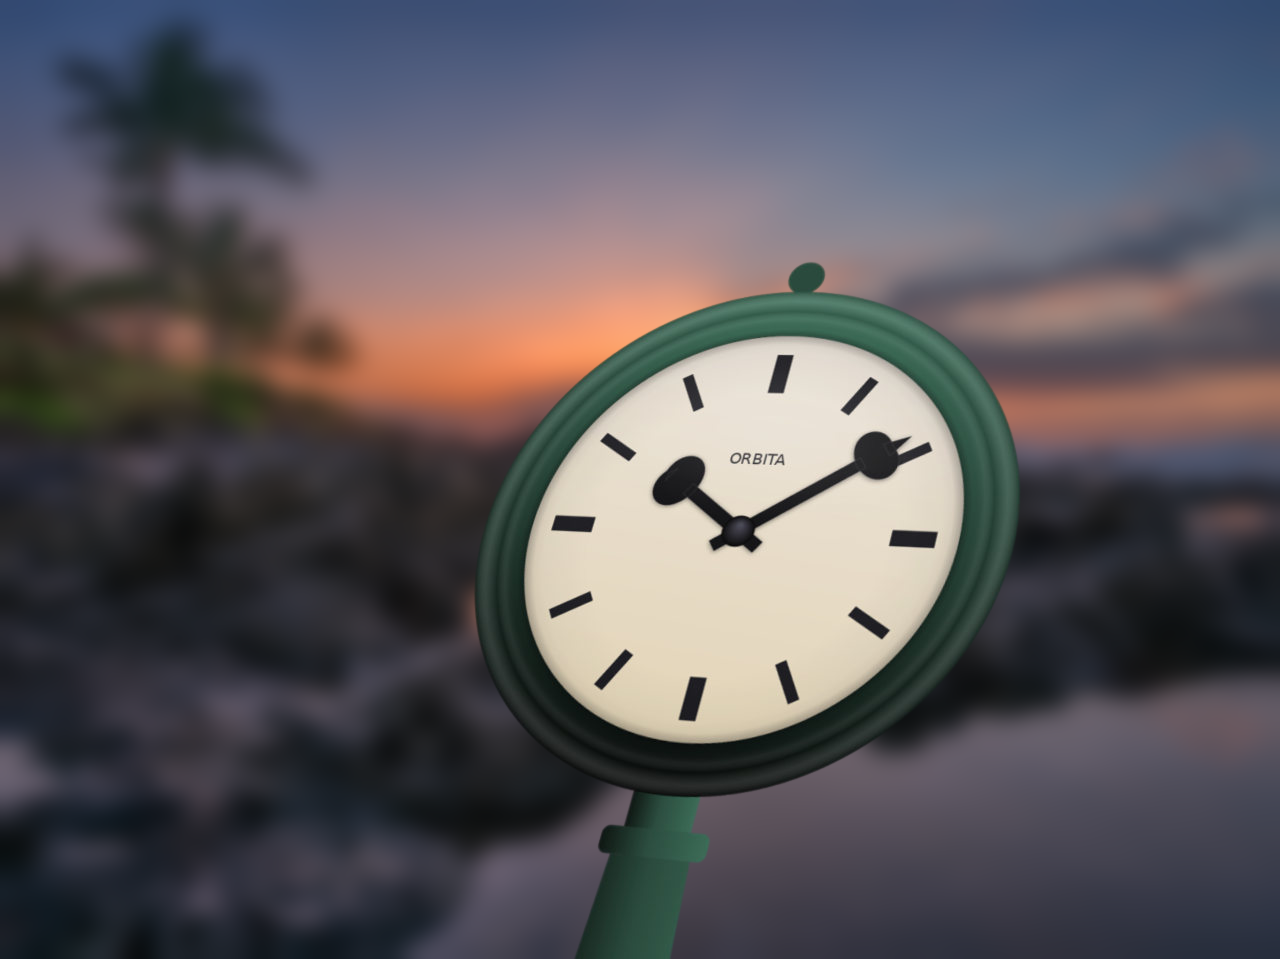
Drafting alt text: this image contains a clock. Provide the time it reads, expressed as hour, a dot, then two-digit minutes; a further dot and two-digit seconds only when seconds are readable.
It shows 10.09
